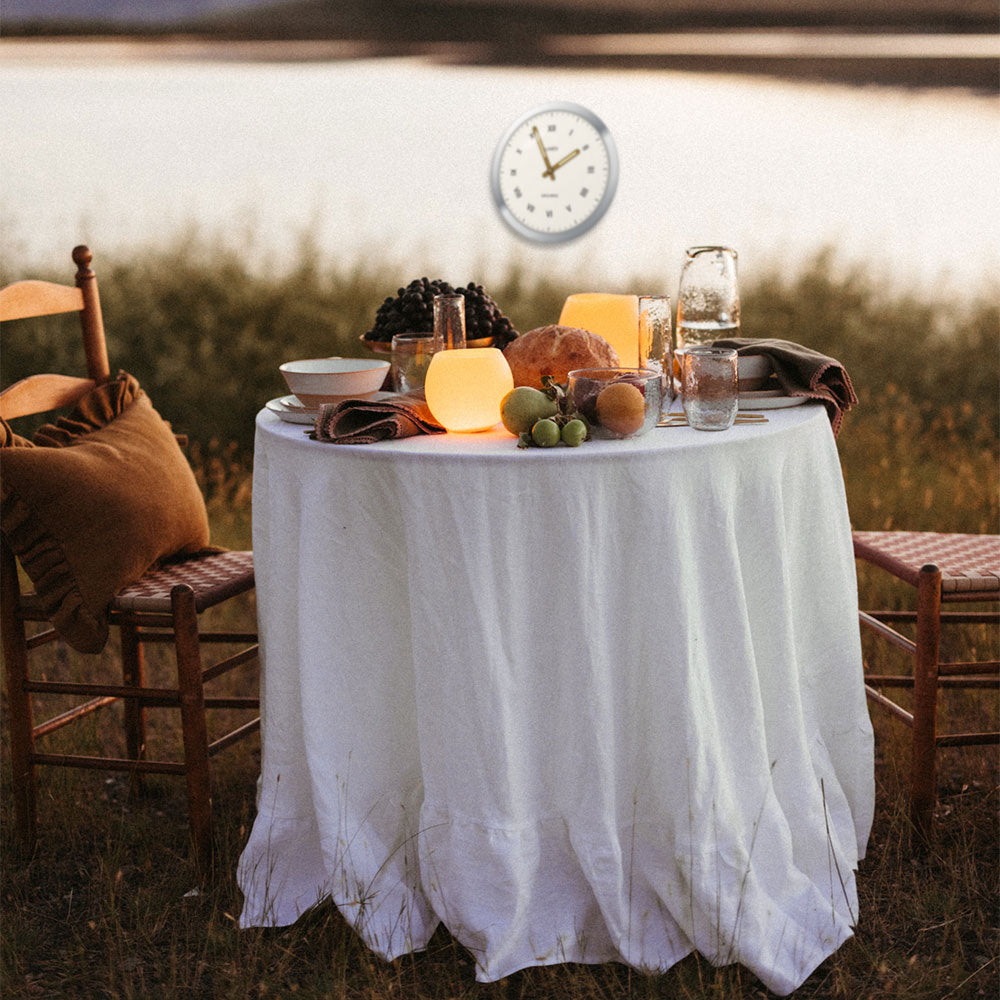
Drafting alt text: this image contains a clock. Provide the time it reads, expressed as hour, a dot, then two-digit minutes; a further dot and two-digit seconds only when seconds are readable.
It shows 1.56
